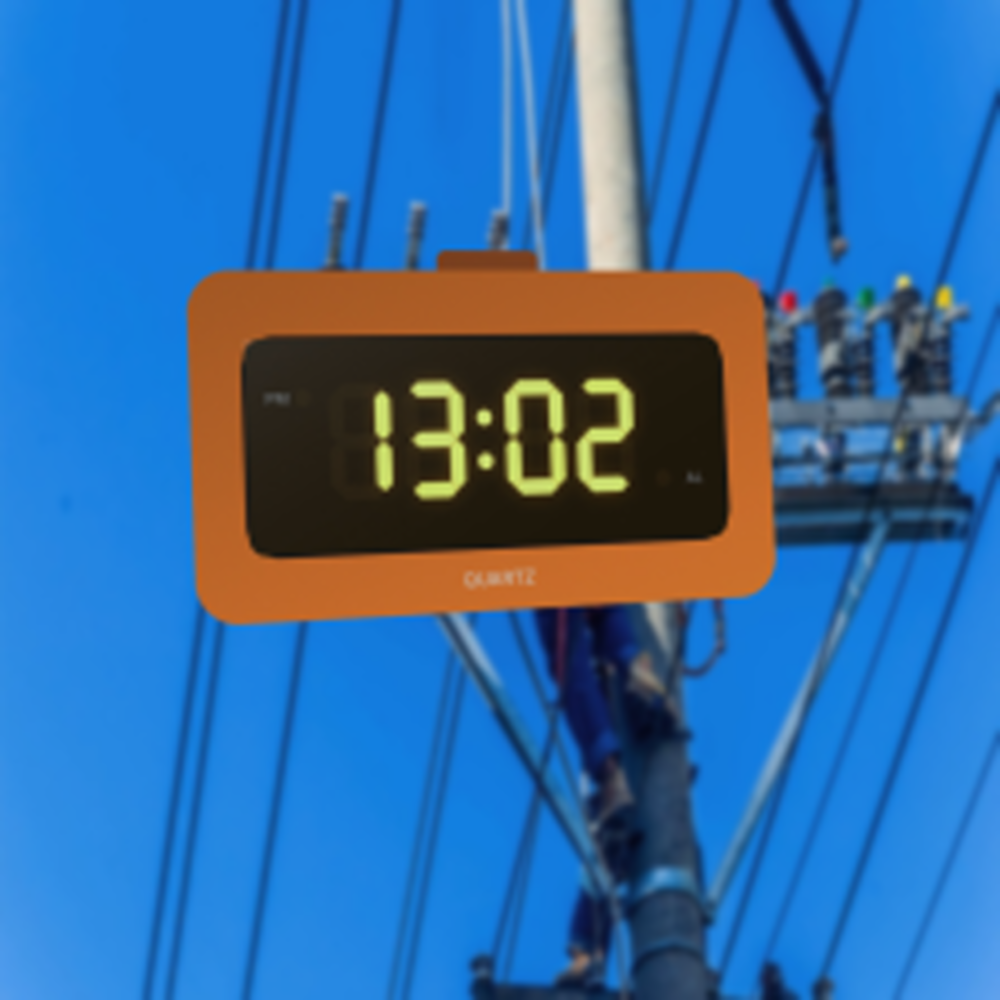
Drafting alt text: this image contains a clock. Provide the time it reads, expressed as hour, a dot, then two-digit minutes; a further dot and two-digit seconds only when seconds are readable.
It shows 13.02
